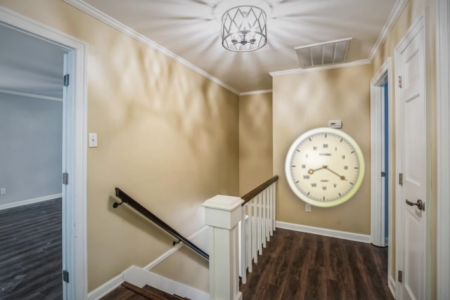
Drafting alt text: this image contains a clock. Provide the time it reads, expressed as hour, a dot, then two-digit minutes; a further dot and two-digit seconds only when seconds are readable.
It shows 8.20
